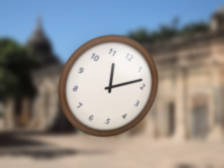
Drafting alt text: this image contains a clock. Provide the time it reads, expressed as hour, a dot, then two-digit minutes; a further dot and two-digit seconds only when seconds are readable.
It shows 11.08
